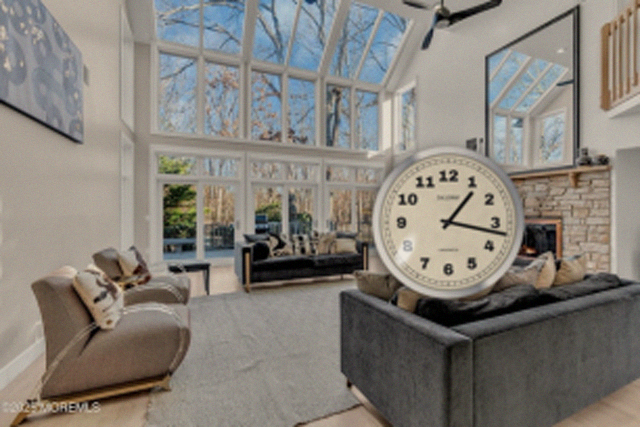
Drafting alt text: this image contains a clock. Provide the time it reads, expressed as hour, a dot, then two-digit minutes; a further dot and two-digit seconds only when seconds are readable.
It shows 1.17
